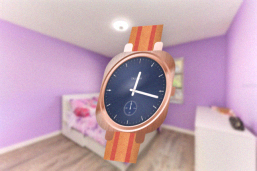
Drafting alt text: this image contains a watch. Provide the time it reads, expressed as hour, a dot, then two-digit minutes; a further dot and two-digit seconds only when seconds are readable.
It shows 12.17
